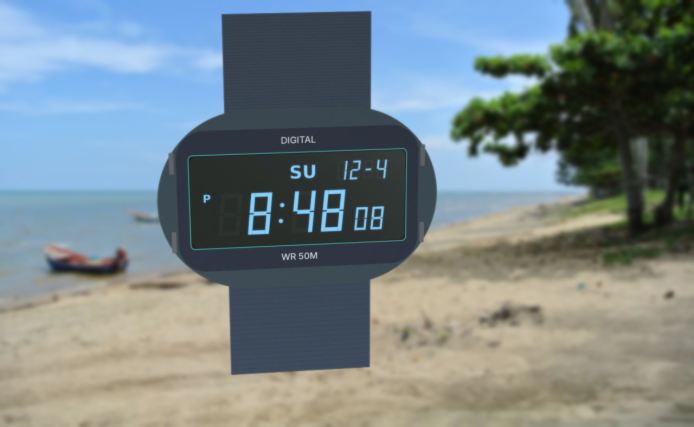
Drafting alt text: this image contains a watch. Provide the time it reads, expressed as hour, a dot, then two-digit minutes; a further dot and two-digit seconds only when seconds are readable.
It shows 8.48.08
